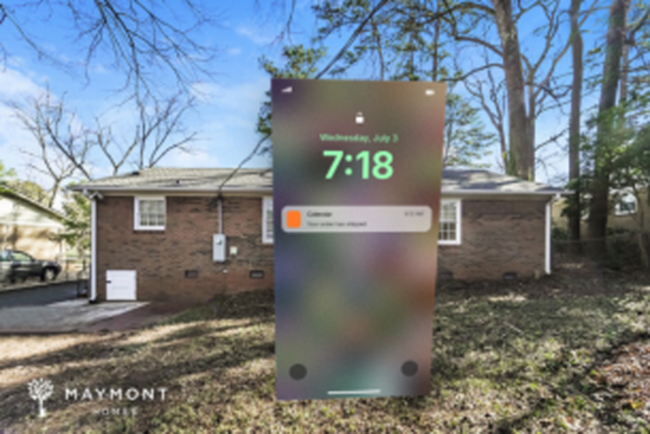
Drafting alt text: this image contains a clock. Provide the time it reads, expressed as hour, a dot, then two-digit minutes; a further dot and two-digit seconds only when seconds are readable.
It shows 7.18
